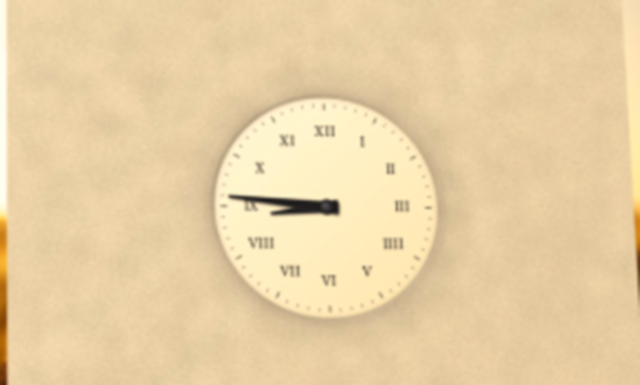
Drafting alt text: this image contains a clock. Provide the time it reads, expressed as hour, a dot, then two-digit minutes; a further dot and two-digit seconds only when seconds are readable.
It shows 8.46
